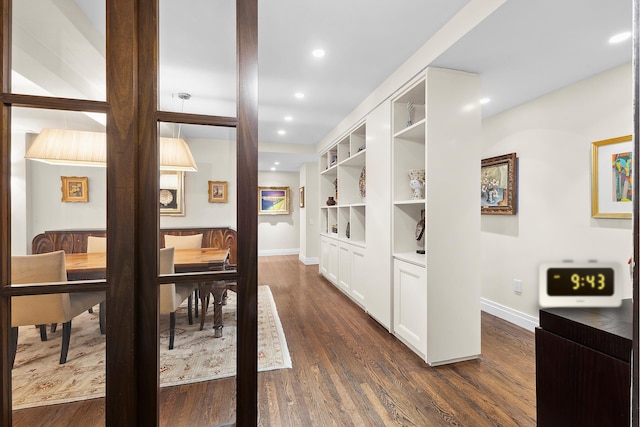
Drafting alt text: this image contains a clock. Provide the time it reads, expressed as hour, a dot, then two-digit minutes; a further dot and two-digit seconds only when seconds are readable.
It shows 9.43
